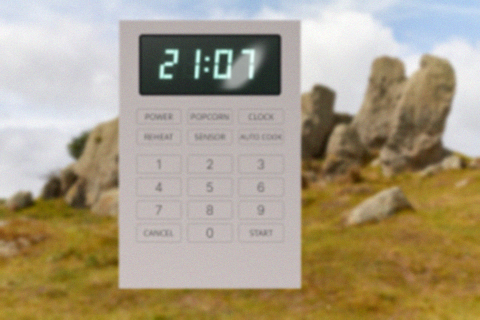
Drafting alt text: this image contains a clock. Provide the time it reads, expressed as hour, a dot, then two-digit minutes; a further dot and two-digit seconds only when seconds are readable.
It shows 21.07
